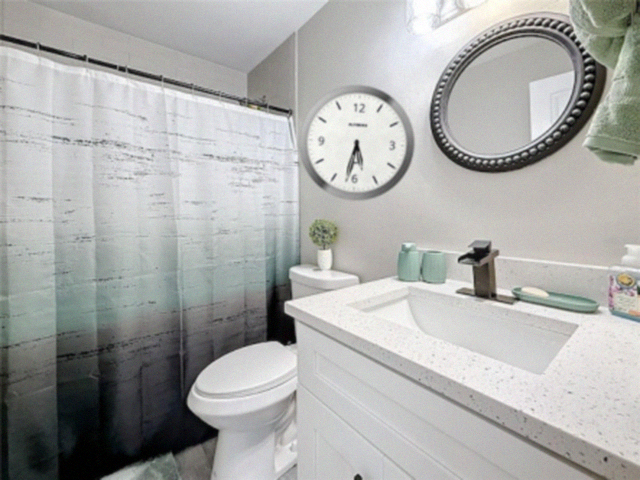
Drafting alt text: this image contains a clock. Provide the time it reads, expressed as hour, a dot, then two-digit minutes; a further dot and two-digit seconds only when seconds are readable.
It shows 5.32
